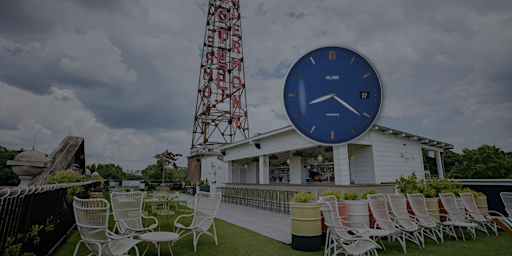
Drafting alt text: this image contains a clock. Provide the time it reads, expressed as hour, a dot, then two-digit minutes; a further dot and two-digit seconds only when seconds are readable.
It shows 8.21
